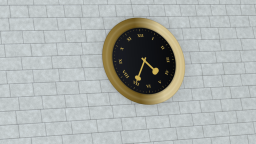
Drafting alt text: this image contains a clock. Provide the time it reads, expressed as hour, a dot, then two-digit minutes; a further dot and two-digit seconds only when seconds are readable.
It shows 4.35
